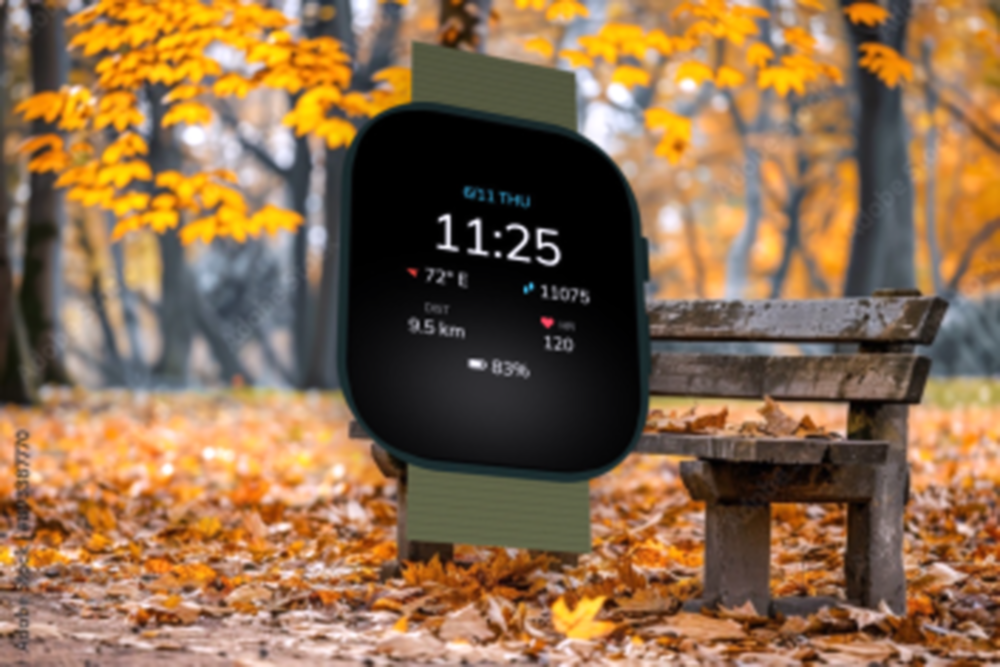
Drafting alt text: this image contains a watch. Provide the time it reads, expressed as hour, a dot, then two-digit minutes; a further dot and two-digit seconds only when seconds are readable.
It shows 11.25
